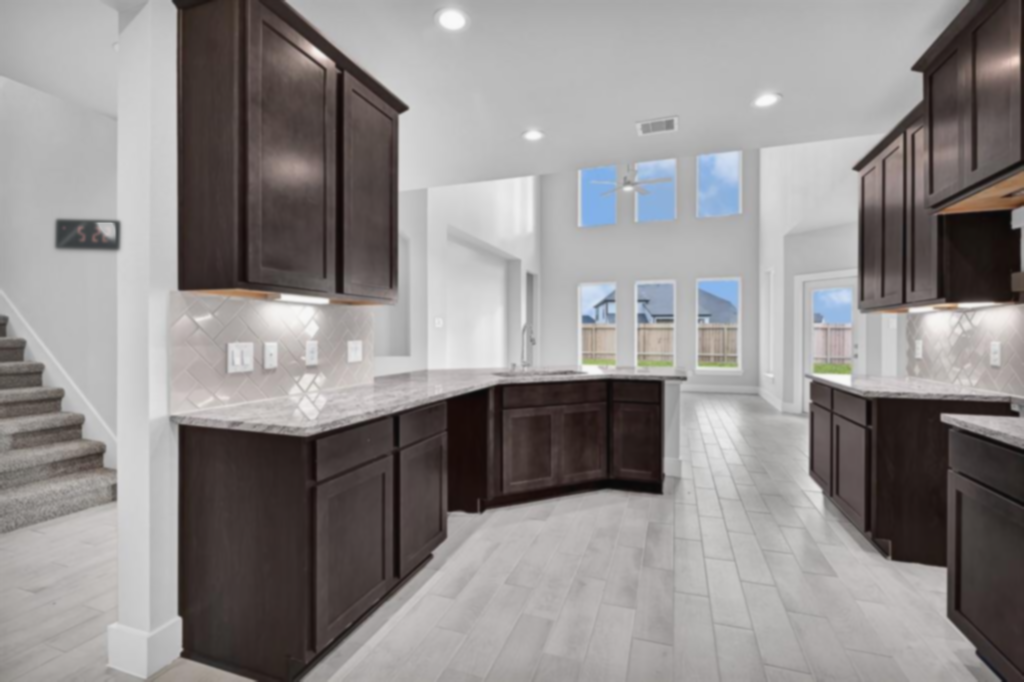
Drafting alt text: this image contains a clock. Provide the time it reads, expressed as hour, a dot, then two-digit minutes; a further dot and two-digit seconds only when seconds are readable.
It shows 5.22
